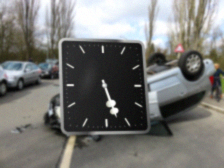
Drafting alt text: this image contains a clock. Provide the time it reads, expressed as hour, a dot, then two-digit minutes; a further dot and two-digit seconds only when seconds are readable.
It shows 5.27
